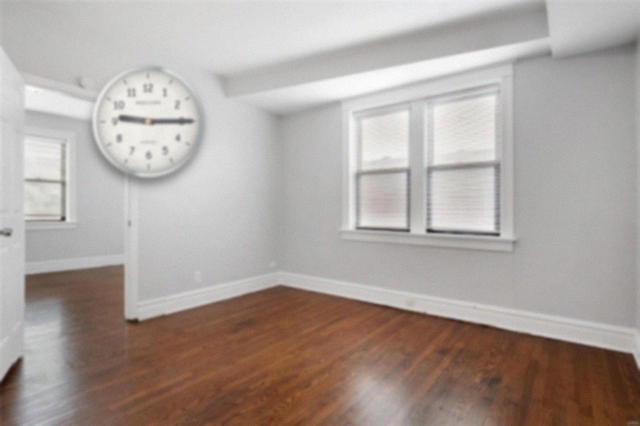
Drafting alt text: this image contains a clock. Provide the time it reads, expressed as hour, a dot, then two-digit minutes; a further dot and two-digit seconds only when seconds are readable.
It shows 9.15
